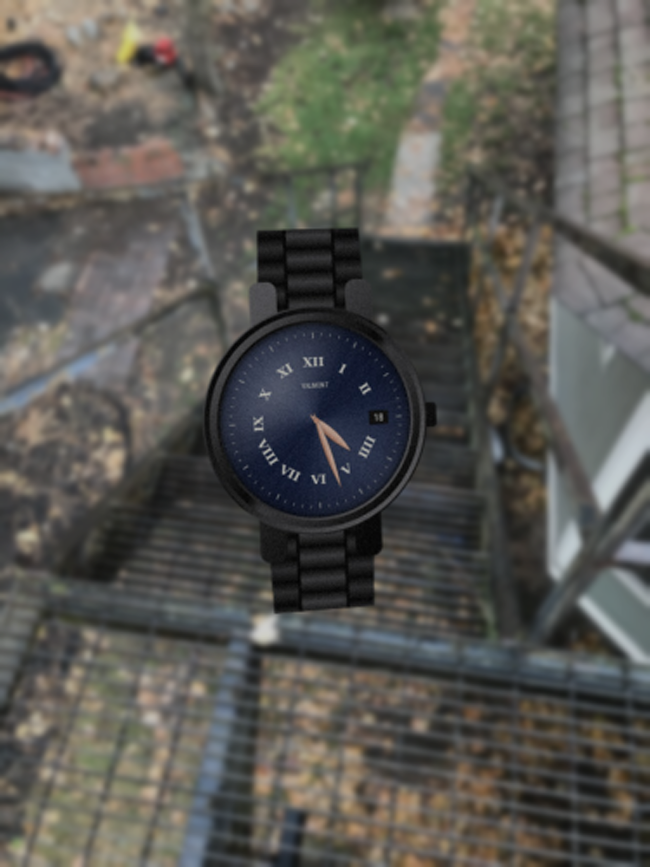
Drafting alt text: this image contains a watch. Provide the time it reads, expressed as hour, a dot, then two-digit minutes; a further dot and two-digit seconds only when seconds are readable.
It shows 4.27
